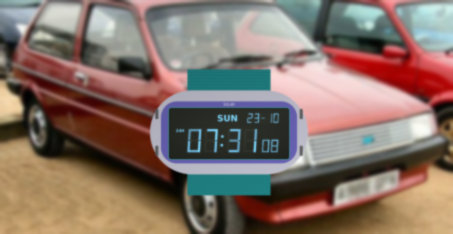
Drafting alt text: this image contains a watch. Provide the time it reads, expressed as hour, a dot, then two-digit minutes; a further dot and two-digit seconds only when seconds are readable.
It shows 7.31.08
